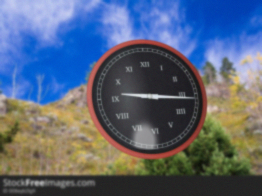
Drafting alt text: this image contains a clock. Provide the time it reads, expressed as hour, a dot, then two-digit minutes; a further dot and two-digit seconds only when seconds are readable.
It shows 9.16
